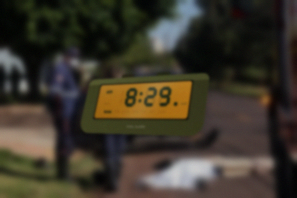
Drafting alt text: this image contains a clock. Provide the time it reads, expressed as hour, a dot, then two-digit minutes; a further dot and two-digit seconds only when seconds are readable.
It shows 8.29
